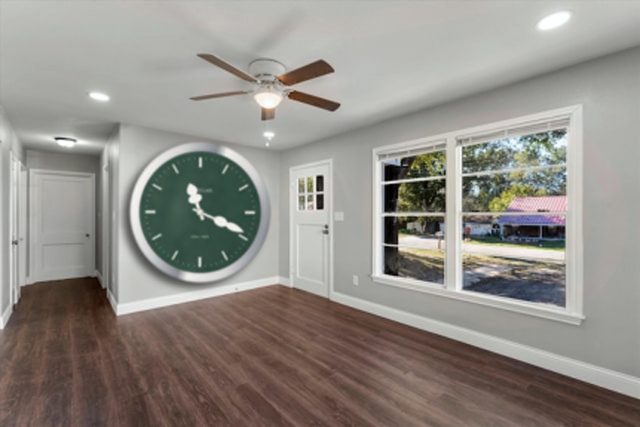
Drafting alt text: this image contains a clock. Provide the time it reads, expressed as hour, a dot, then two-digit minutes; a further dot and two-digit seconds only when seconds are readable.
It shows 11.19
